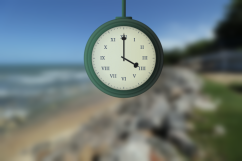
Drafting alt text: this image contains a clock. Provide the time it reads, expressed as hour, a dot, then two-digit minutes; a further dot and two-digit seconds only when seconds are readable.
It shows 4.00
